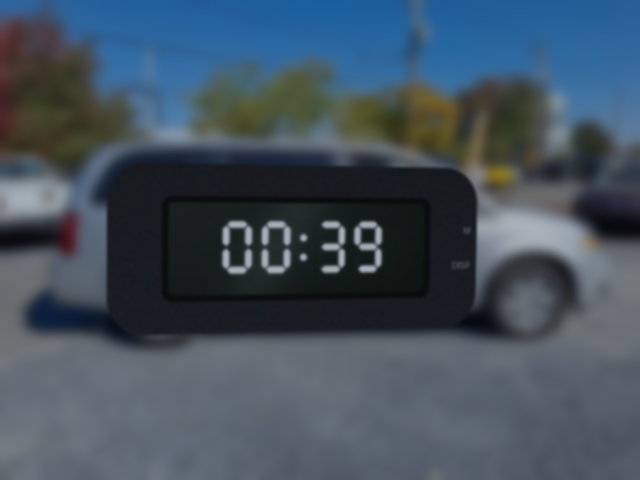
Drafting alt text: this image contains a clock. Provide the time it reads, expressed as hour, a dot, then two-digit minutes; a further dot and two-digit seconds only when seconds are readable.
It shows 0.39
